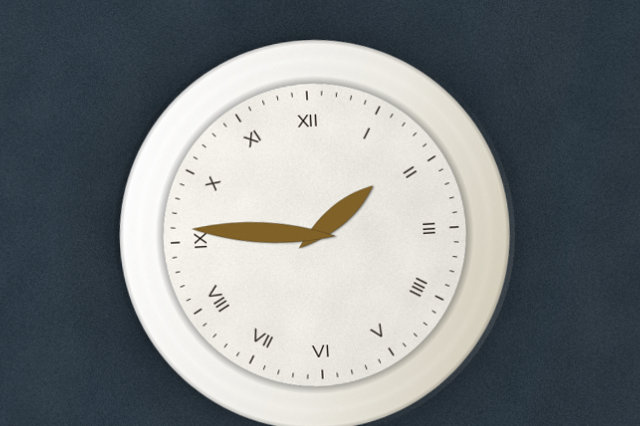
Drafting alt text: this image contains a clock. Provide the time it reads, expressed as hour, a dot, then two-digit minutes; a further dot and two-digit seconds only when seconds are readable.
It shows 1.46
